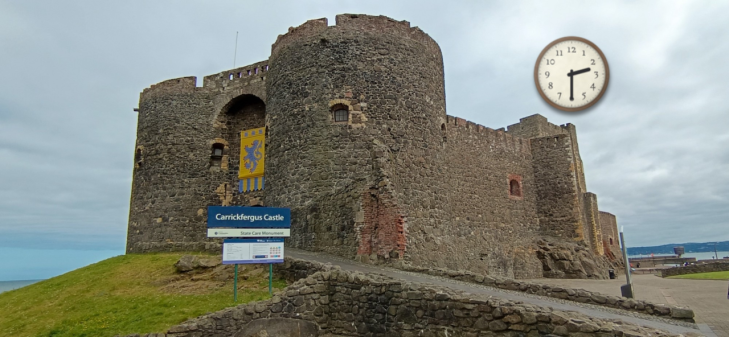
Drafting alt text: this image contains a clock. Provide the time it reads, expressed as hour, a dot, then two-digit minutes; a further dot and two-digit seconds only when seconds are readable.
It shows 2.30
